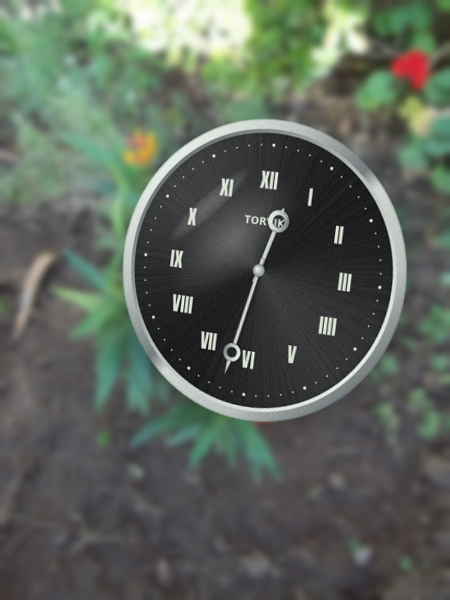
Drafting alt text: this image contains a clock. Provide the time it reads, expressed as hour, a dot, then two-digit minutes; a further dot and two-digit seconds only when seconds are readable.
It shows 12.32
